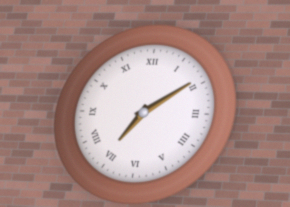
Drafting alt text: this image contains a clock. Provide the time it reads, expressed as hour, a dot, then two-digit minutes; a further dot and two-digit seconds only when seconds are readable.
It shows 7.09
